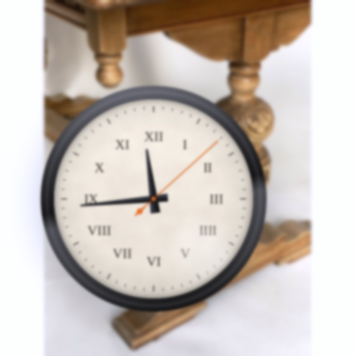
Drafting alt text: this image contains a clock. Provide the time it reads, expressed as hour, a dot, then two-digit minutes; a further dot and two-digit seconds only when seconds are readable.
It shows 11.44.08
